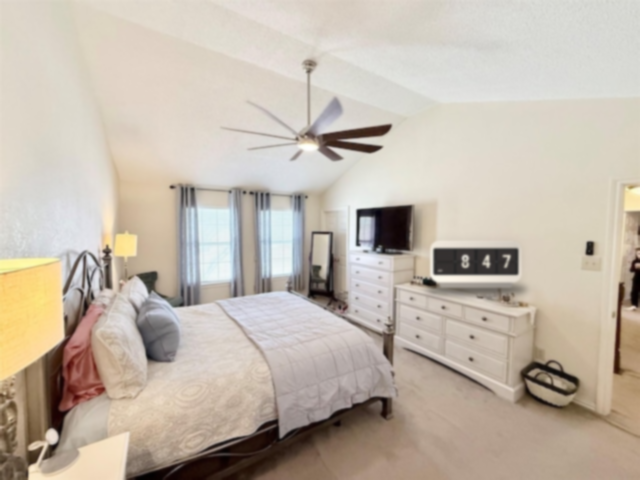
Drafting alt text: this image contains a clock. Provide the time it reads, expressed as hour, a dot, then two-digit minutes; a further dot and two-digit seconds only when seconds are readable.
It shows 8.47
